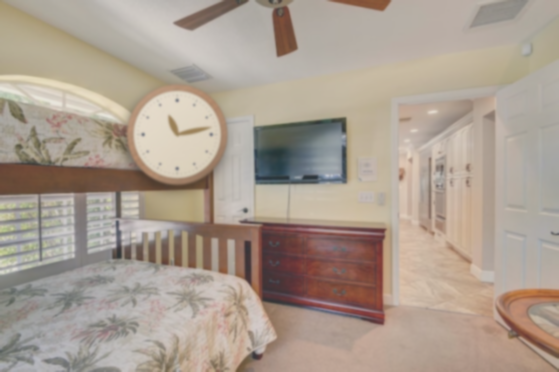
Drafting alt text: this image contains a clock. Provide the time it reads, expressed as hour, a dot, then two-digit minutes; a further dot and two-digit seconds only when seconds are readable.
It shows 11.13
